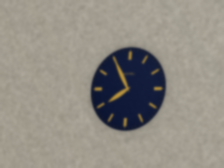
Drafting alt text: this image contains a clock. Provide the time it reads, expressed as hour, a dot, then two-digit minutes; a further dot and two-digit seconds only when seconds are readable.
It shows 7.55
